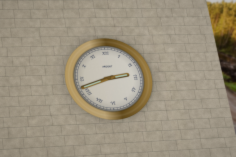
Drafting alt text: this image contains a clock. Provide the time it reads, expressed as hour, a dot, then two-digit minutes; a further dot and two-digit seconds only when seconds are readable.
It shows 2.42
